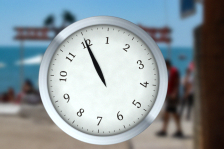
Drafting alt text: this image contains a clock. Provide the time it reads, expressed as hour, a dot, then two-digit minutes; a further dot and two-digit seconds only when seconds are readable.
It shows 12.00
